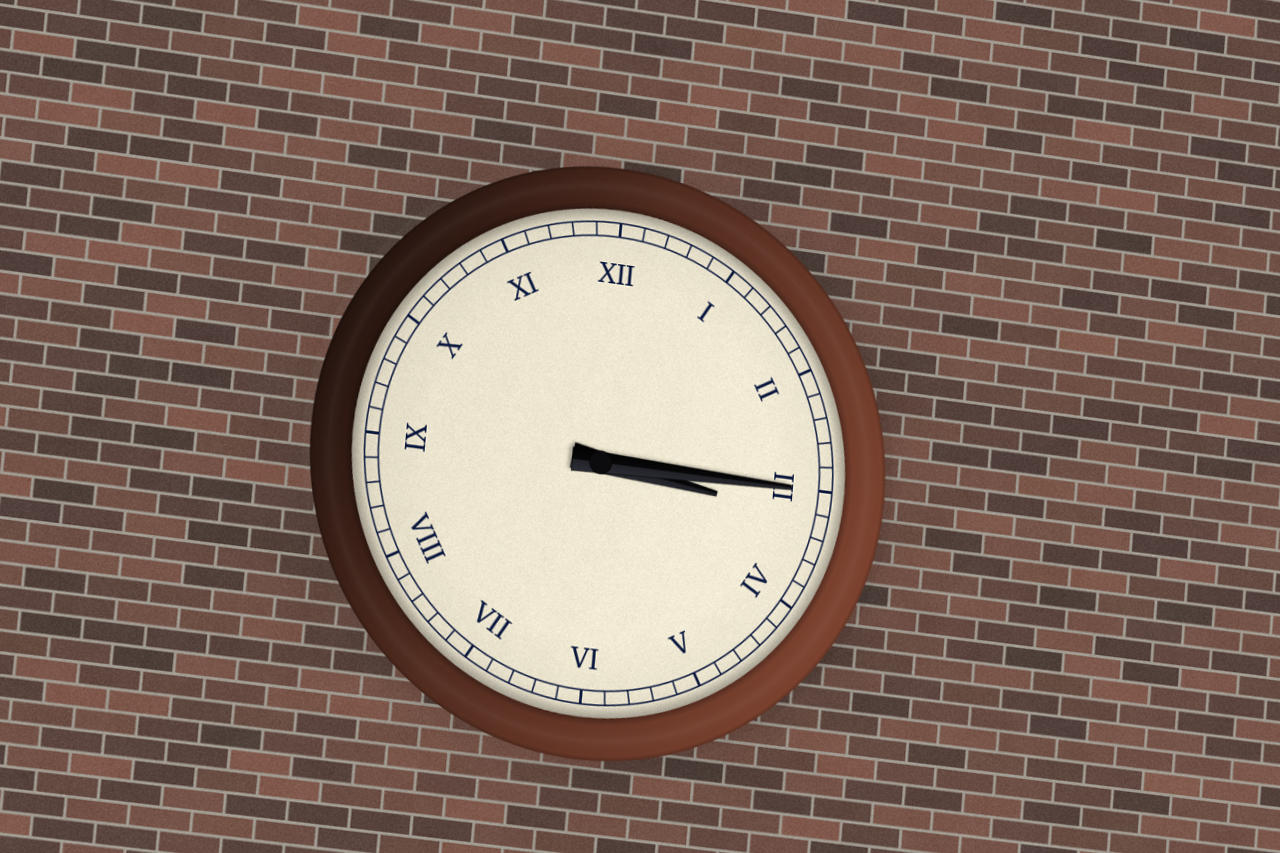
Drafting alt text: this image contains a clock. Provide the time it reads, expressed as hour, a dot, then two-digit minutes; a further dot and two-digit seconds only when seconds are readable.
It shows 3.15
